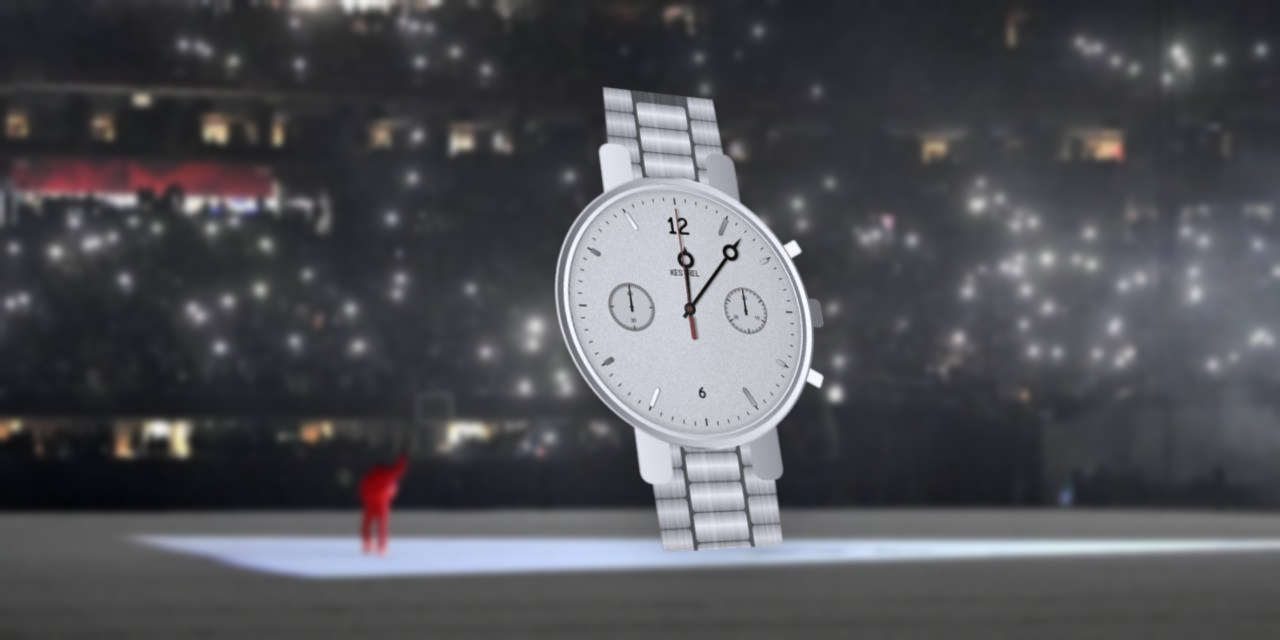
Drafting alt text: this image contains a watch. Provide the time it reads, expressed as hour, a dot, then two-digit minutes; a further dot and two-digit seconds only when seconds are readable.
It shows 12.07
